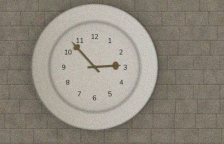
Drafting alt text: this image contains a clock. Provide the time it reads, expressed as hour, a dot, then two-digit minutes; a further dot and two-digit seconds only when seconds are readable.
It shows 2.53
